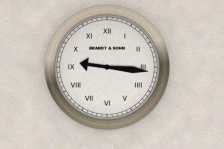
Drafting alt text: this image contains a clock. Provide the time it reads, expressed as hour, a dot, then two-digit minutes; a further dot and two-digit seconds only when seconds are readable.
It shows 9.16
